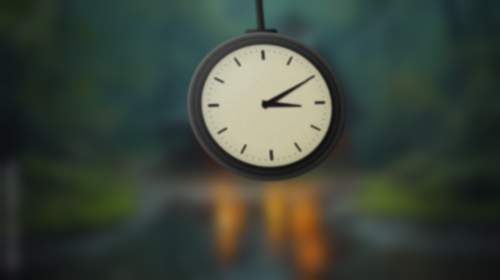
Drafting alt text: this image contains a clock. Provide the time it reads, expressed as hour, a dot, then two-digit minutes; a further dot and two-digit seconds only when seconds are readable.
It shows 3.10
